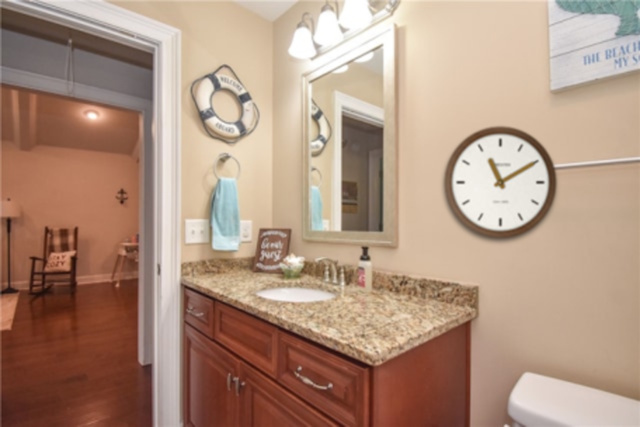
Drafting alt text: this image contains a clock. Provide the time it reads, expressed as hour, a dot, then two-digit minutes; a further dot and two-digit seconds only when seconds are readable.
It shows 11.10
